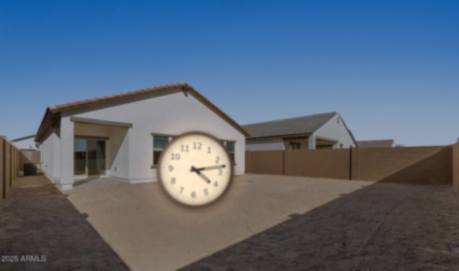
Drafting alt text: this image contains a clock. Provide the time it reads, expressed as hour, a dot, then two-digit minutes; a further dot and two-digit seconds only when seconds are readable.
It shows 4.13
